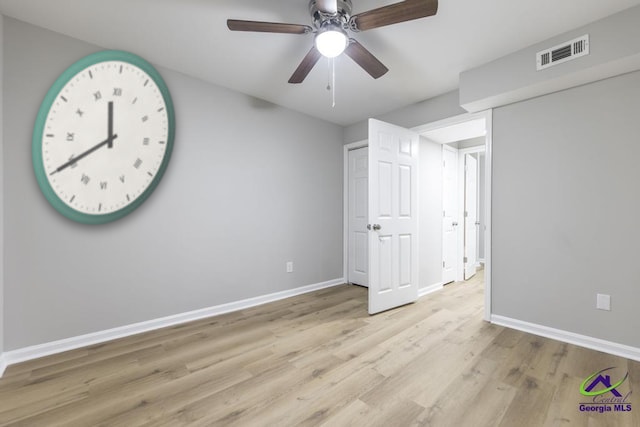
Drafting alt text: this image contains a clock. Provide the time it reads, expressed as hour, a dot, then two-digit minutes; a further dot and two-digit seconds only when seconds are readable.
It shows 11.40
